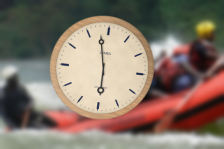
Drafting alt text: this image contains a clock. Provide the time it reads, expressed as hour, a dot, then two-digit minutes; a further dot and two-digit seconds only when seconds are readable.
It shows 5.58
